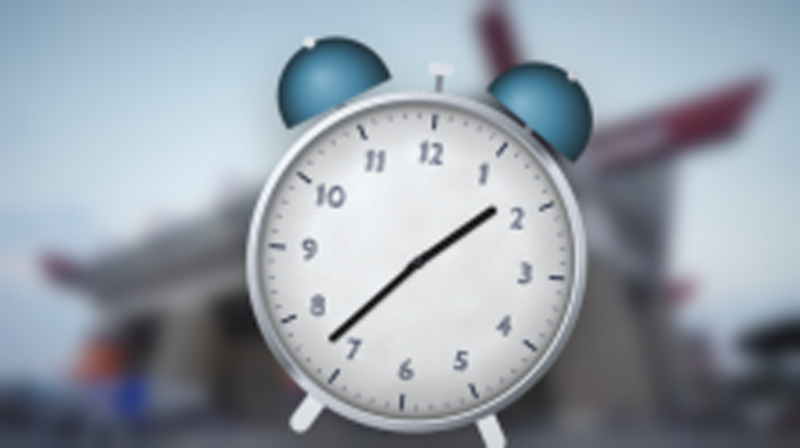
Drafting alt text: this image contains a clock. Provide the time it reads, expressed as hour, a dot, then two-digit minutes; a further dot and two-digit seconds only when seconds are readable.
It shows 1.37
